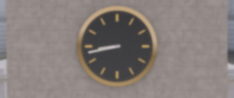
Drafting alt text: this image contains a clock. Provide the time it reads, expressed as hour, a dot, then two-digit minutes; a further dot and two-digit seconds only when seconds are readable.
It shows 8.43
